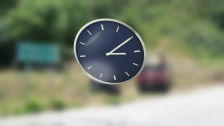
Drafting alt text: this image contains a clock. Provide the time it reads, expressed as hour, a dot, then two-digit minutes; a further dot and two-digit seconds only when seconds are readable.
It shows 3.10
